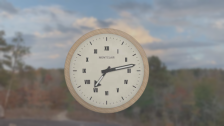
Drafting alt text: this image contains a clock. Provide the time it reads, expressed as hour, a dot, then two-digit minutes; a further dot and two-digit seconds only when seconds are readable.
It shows 7.13
